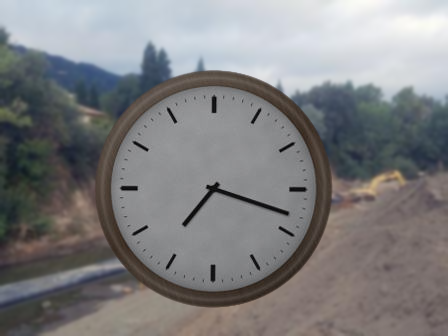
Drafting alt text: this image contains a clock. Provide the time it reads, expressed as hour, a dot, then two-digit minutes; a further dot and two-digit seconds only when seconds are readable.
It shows 7.18
